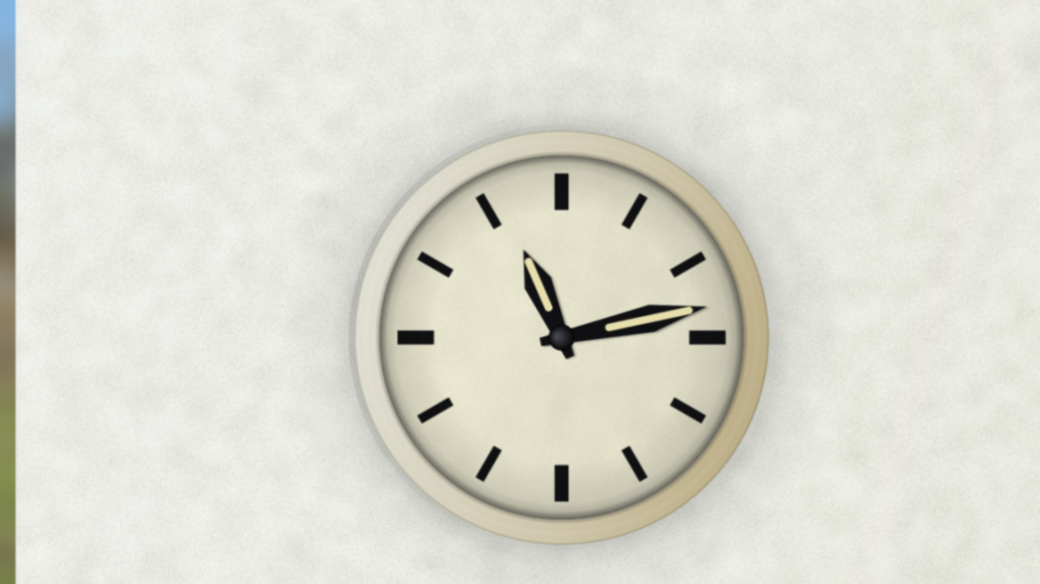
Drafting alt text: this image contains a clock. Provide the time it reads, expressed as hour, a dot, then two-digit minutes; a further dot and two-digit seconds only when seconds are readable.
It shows 11.13
